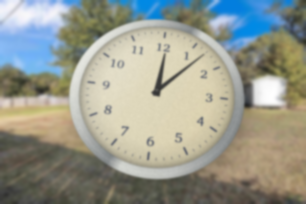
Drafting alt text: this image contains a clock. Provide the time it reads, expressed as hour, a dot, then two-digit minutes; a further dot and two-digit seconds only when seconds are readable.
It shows 12.07
